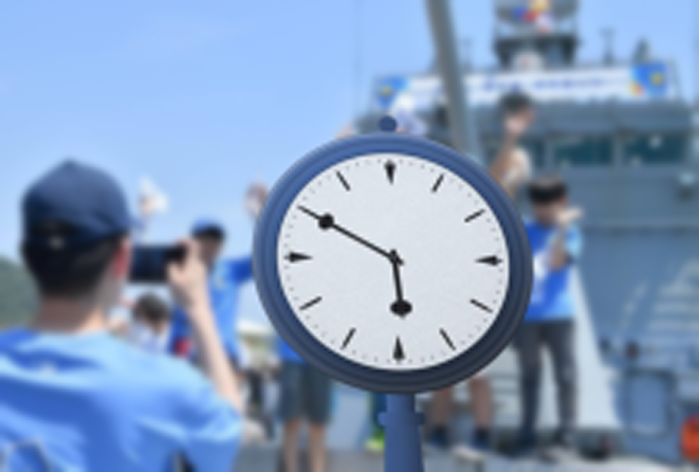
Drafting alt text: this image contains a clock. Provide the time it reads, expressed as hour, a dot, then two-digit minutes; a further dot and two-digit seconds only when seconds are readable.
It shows 5.50
